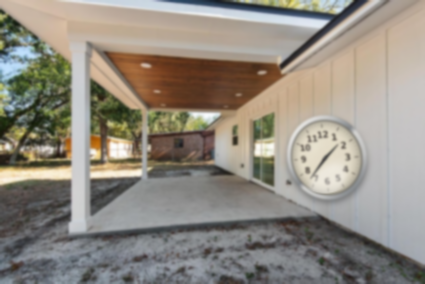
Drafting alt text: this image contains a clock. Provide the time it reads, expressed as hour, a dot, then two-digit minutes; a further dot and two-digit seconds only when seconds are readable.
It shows 1.37
